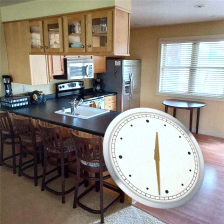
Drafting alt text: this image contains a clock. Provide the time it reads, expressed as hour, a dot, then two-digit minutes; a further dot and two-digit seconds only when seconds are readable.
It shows 12.32
